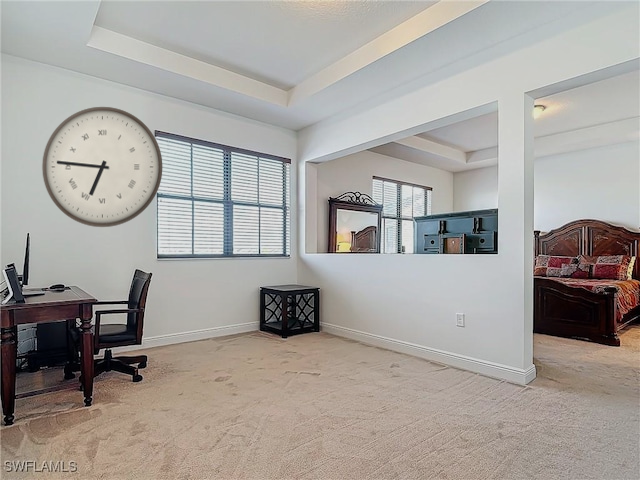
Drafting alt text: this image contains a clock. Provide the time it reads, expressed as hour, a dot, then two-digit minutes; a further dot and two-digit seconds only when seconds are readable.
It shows 6.46
